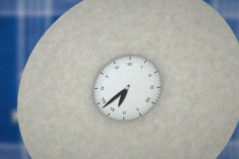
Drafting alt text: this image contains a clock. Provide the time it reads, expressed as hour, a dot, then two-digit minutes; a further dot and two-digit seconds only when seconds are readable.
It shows 6.38
